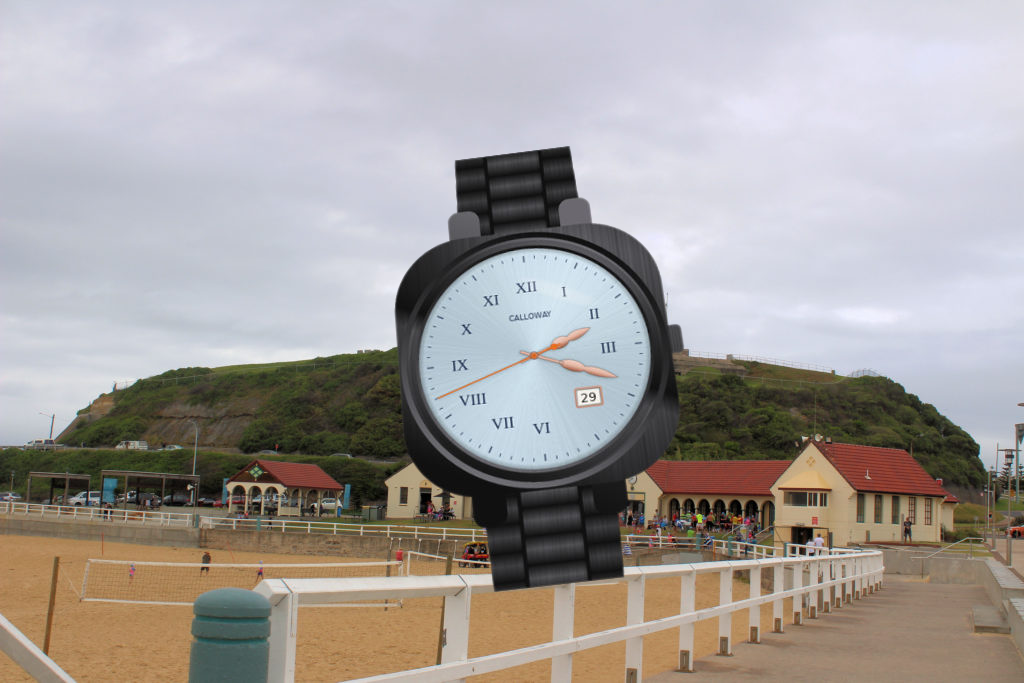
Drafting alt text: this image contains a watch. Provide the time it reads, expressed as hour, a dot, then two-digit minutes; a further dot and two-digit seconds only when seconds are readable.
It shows 2.18.42
